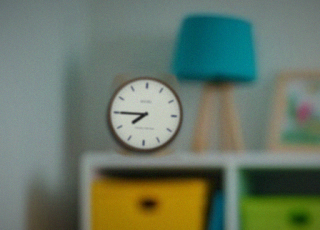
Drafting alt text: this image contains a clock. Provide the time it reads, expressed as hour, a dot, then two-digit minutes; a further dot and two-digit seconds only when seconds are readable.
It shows 7.45
